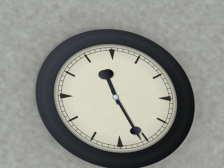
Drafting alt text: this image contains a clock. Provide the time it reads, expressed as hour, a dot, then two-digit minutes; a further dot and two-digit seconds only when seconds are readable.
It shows 11.26
